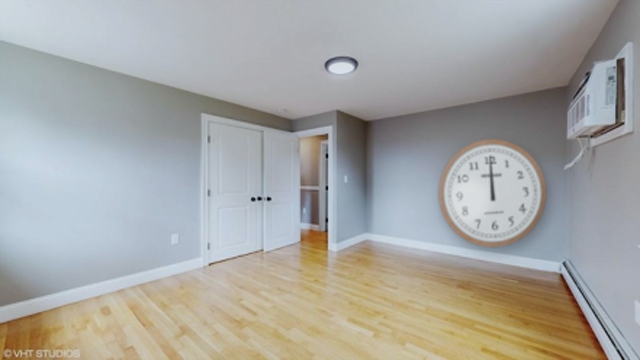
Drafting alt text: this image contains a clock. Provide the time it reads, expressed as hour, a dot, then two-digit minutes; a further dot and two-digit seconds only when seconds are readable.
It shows 12.00
